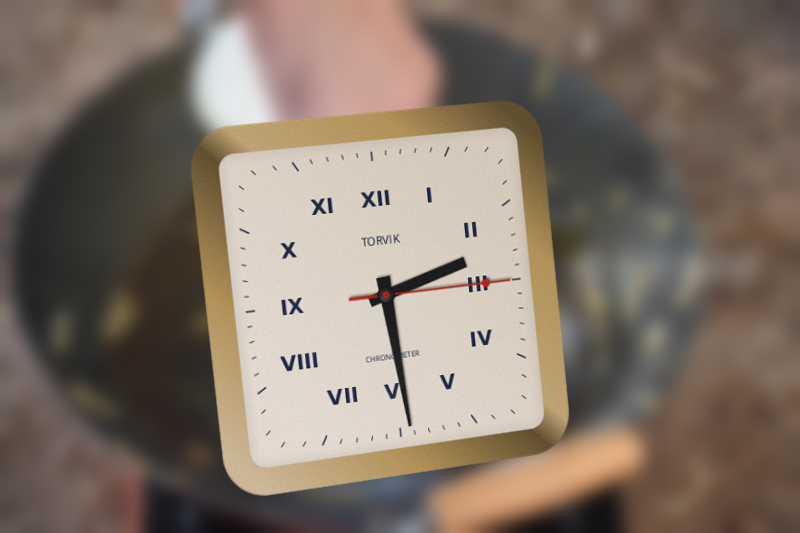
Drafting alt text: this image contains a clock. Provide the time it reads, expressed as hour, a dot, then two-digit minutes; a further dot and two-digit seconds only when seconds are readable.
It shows 2.29.15
